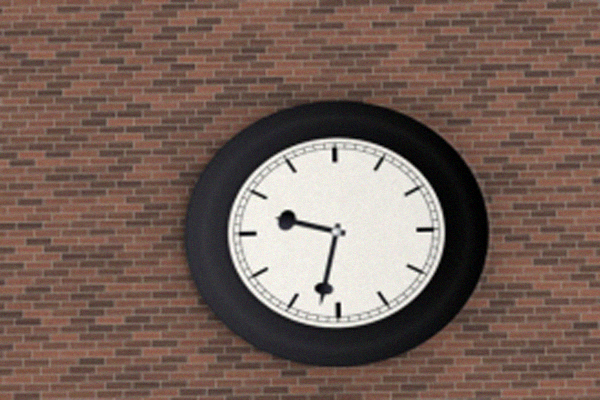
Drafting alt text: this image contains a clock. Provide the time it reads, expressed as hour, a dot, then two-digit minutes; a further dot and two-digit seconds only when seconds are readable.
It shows 9.32
